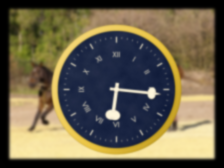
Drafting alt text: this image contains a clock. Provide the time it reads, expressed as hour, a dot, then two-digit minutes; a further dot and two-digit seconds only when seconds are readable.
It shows 6.16
